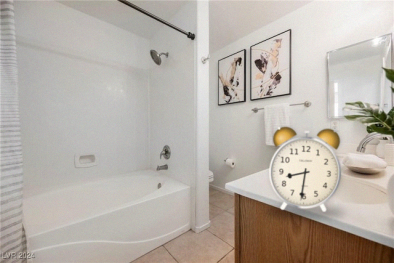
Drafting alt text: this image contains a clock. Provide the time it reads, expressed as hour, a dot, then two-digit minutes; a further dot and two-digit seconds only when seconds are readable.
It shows 8.31
